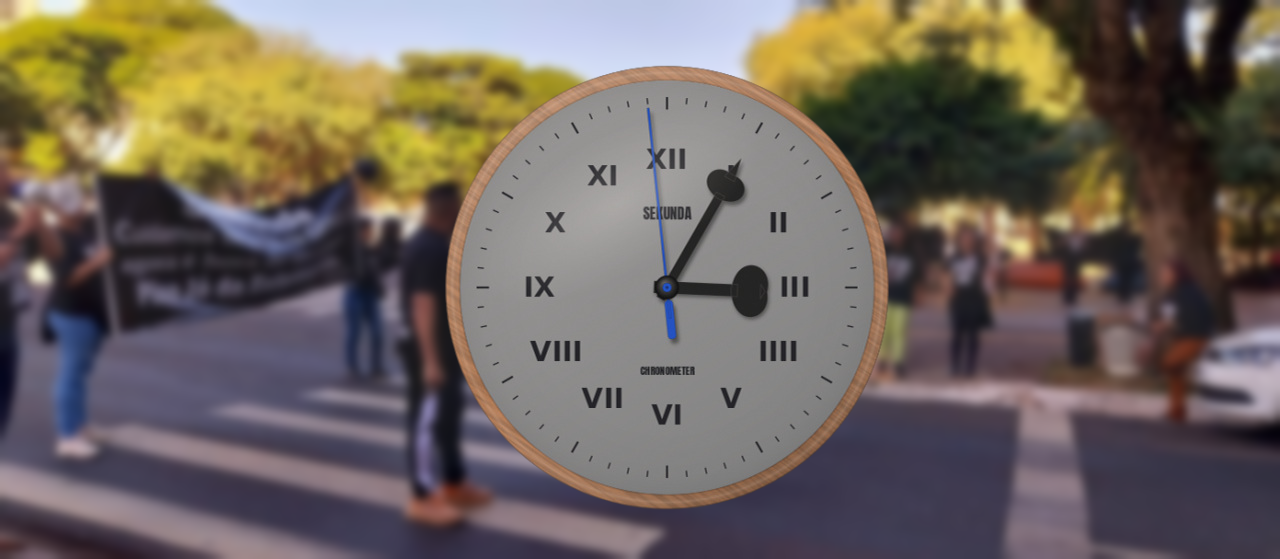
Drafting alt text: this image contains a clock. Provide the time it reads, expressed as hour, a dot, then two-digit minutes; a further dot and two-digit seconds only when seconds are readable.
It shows 3.04.59
